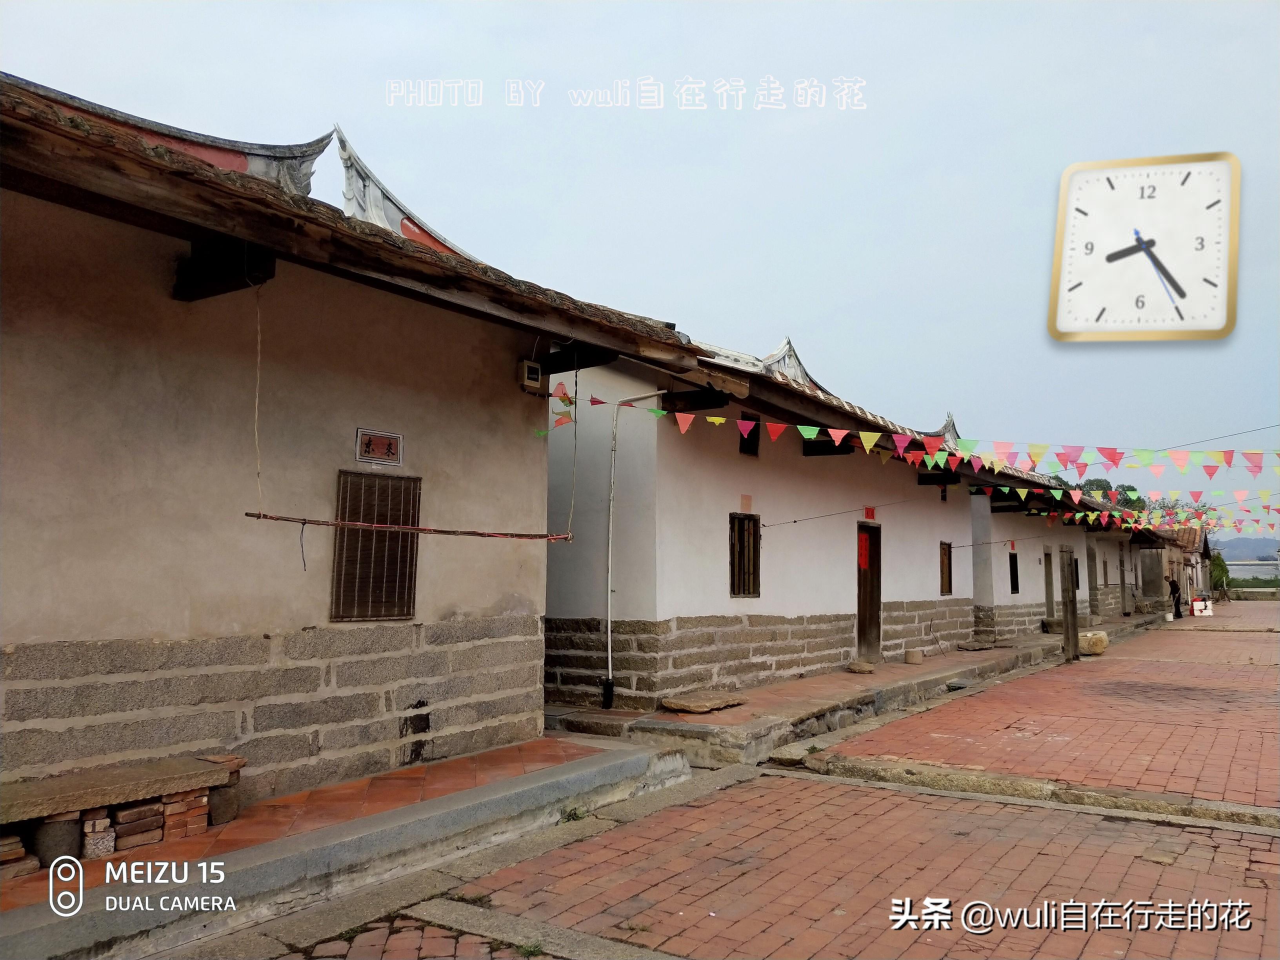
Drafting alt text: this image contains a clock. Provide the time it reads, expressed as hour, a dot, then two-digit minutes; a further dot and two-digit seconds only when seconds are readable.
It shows 8.23.25
